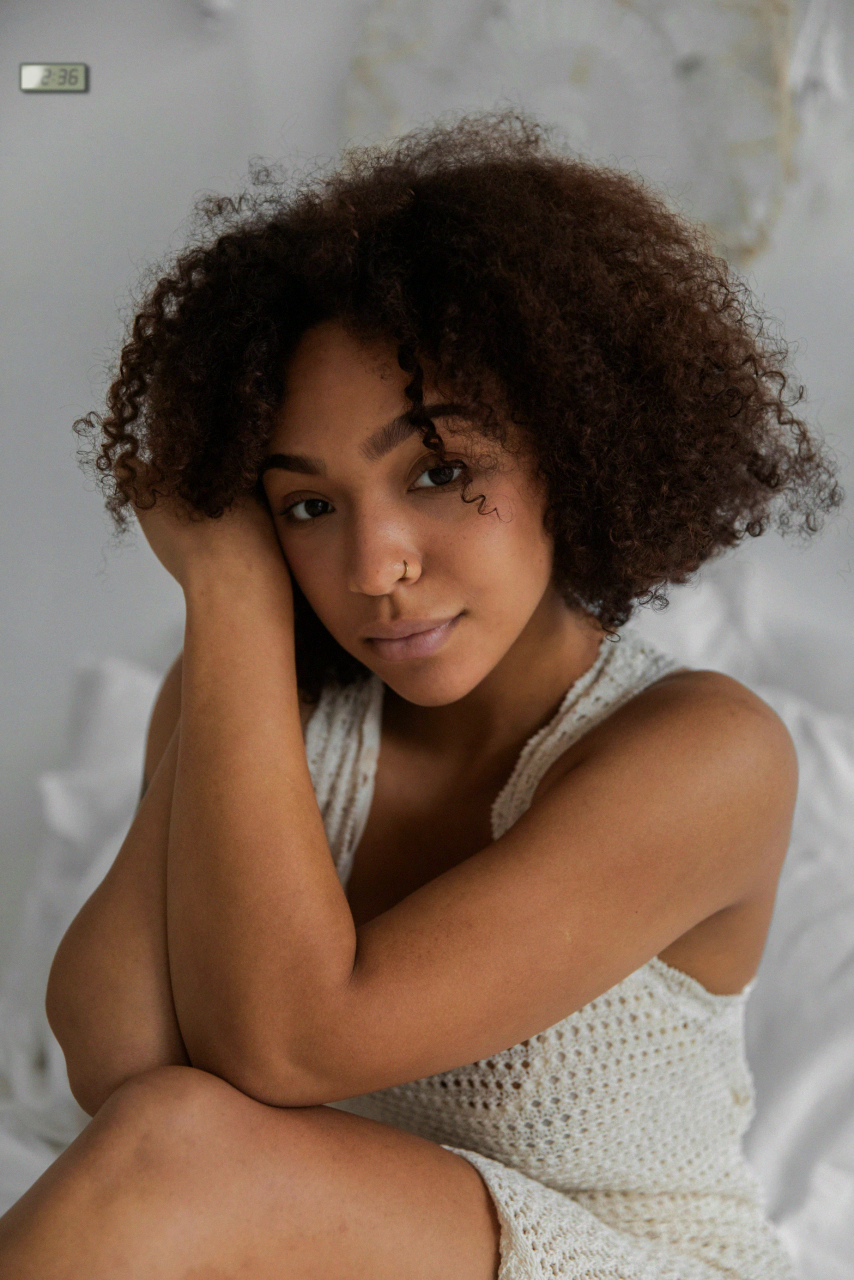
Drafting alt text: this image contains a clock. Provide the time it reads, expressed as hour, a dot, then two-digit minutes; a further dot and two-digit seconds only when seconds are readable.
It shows 2.36
